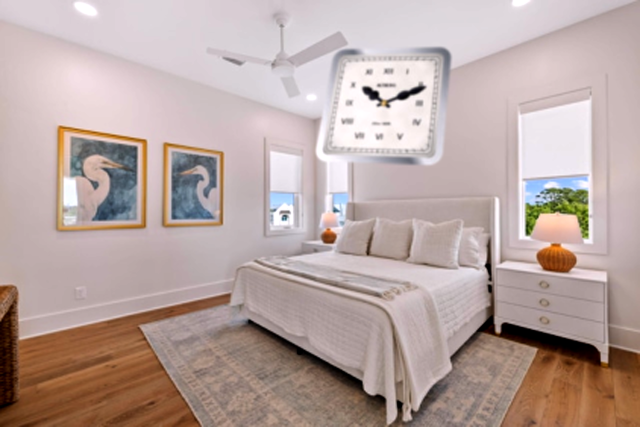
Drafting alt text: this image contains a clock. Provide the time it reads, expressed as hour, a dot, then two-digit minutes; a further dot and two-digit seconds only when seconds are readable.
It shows 10.11
